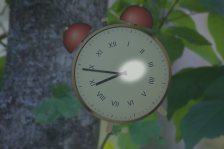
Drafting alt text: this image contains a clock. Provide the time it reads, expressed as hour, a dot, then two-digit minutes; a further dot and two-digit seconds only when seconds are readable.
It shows 8.49
